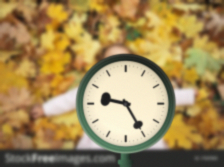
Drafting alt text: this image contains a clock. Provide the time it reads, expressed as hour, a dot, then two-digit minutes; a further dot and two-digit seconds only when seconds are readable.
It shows 9.25
